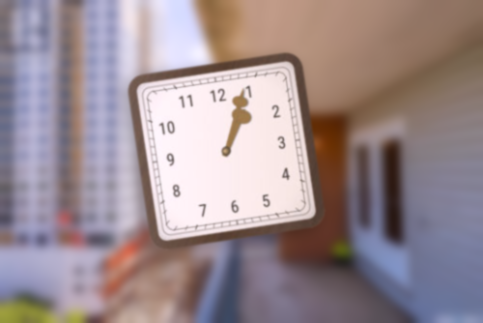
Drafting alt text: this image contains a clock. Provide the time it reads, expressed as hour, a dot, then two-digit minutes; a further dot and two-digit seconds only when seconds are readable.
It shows 1.04
